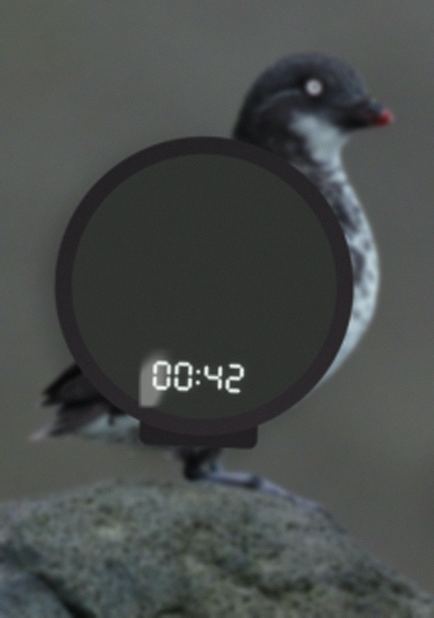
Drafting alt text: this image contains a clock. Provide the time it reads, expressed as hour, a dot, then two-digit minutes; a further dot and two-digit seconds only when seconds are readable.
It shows 0.42
